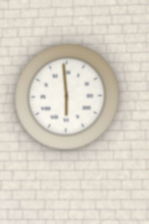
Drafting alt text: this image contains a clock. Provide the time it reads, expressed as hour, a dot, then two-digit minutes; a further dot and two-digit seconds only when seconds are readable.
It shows 5.59
